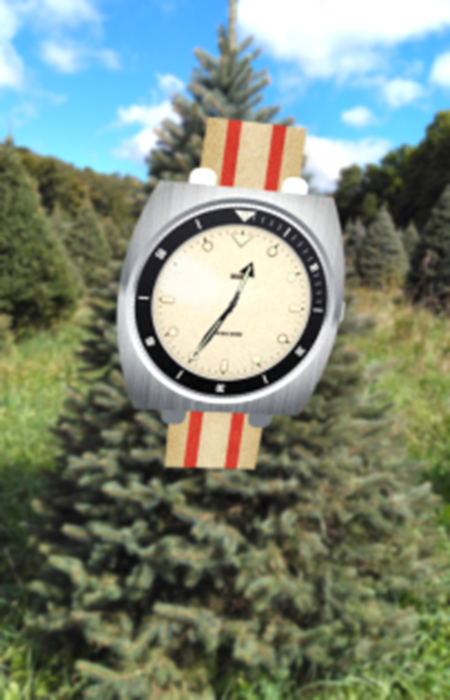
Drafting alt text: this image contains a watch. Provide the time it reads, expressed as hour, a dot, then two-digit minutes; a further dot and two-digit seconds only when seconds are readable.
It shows 12.35
